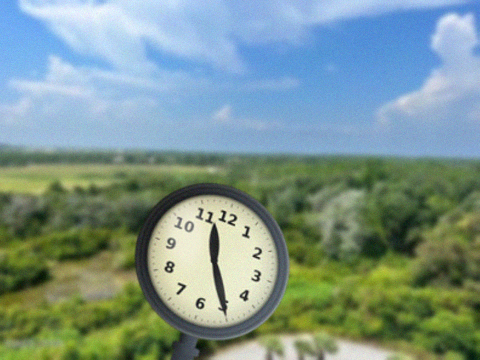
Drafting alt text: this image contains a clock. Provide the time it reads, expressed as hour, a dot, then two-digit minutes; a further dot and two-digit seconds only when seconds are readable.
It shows 11.25
